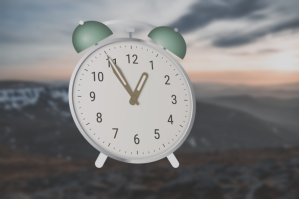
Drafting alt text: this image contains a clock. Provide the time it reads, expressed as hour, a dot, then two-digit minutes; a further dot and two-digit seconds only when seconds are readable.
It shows 12.55
